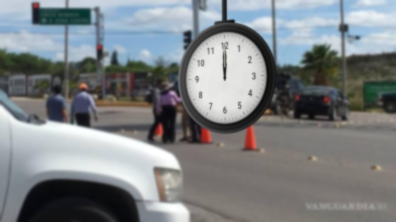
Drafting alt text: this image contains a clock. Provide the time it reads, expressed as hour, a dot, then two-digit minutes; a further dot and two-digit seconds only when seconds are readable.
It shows 12.00
